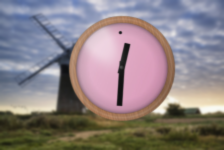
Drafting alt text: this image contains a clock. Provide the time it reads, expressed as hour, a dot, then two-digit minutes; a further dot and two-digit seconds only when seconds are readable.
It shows 12.31
